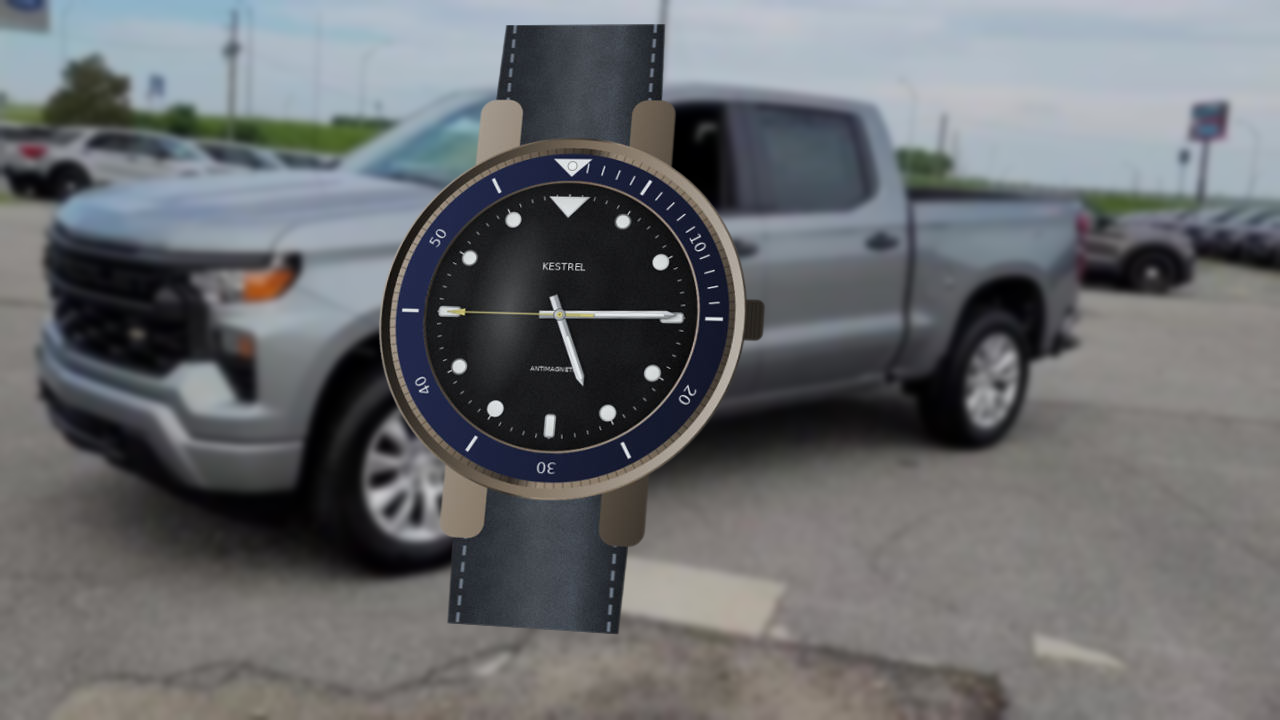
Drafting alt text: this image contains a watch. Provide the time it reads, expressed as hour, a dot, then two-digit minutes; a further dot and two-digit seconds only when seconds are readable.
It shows 5.14.45
